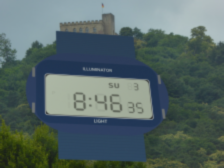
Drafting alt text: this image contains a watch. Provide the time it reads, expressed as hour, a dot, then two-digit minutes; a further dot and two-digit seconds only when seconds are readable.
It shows 8.46.35
